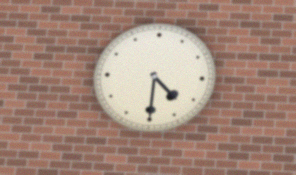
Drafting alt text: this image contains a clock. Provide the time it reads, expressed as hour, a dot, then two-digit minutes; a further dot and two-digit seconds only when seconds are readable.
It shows 4.30
